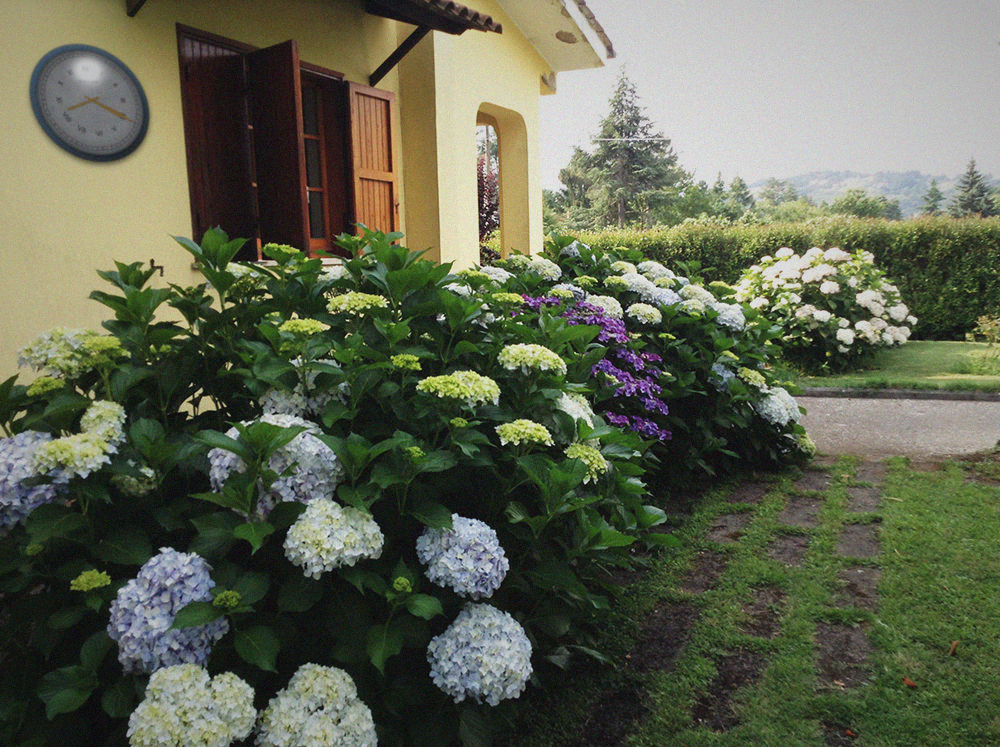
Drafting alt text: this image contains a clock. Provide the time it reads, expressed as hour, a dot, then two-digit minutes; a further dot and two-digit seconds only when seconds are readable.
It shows 8.20
